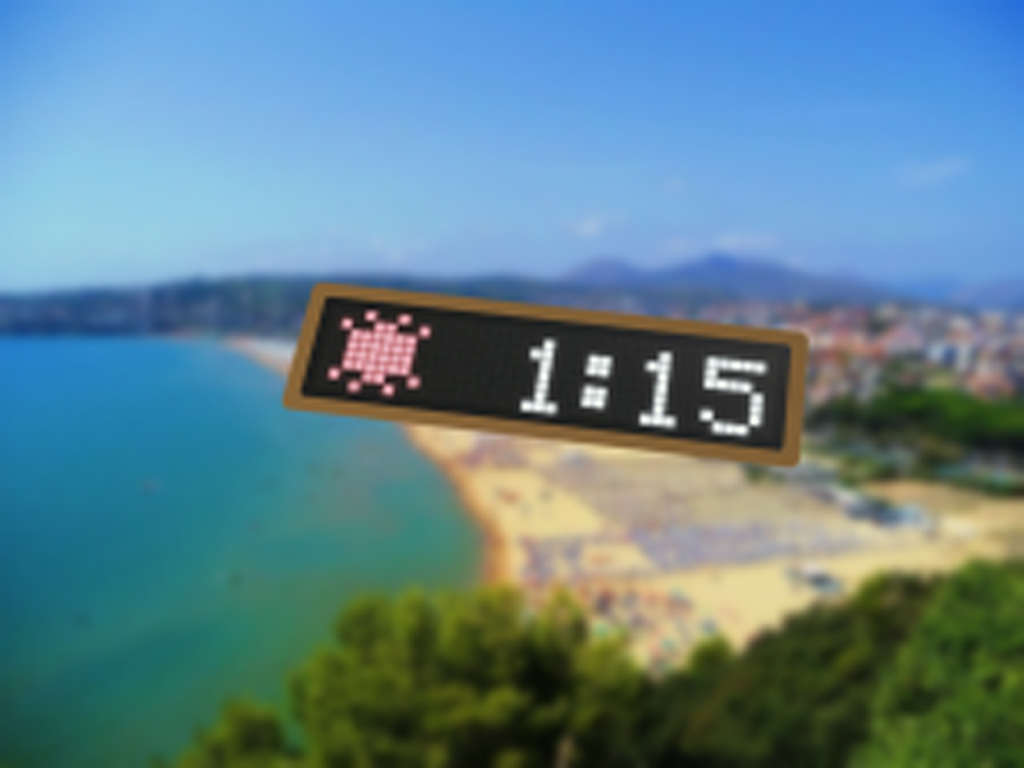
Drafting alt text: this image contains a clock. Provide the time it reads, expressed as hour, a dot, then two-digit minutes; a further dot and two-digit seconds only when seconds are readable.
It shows 1.15
